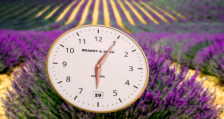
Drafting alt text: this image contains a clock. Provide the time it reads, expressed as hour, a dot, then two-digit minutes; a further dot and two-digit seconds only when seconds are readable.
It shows 6.05
